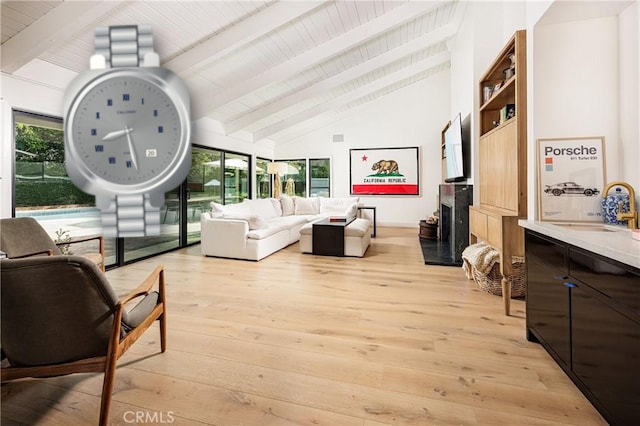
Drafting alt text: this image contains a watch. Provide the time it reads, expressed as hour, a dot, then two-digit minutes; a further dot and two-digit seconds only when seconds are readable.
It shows 8.28
